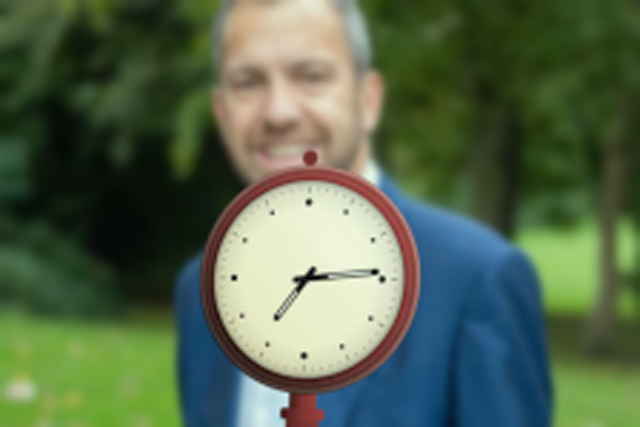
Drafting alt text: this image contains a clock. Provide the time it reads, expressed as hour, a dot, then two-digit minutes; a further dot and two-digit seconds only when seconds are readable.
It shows 7.14
